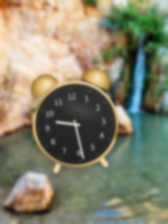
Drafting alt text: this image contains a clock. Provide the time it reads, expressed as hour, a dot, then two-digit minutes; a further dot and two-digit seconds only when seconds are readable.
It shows 9.29
